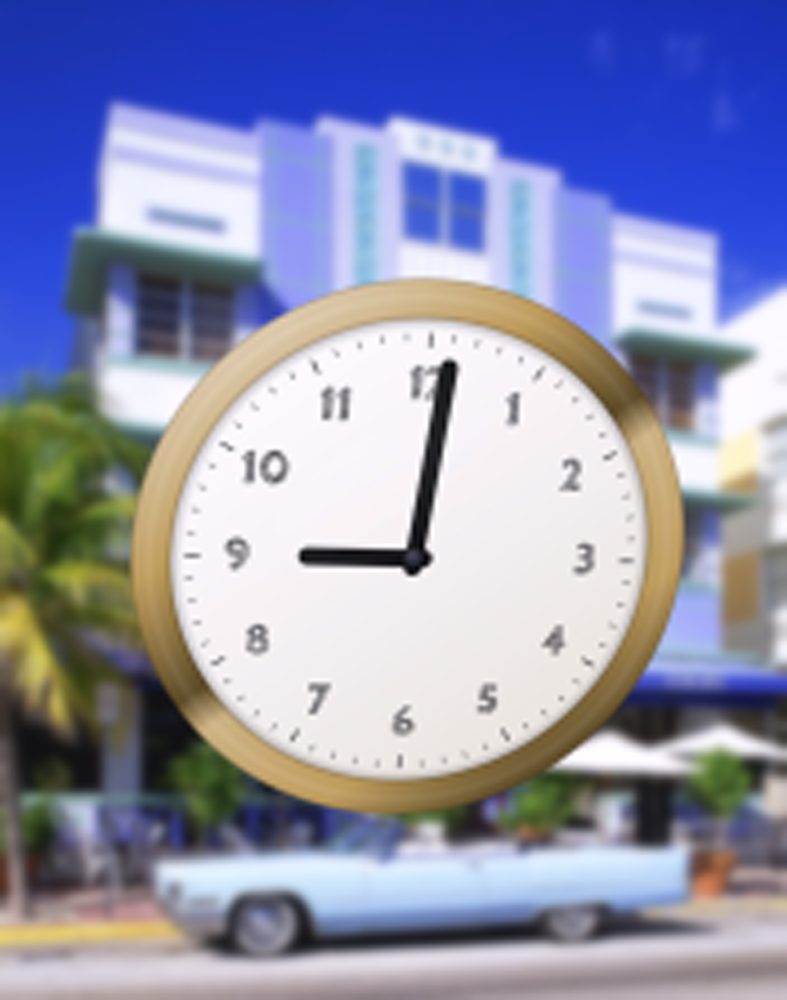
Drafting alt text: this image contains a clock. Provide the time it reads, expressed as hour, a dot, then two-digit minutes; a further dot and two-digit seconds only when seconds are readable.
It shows 9.01
